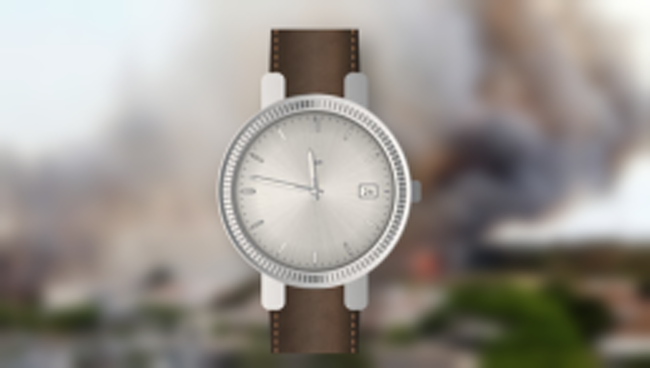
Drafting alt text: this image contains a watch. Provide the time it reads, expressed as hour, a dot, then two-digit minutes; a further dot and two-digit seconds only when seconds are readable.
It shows 11.47
